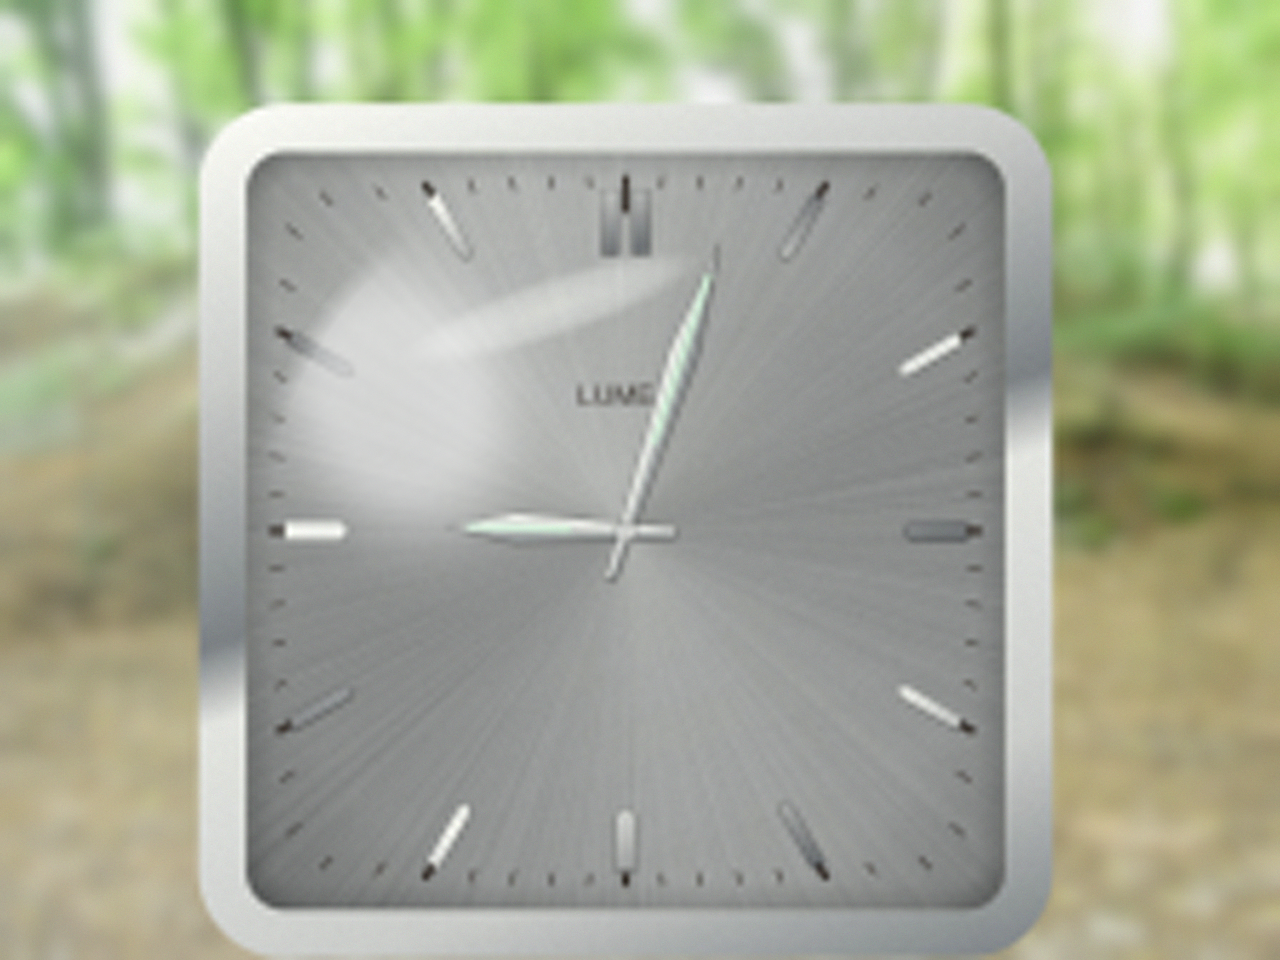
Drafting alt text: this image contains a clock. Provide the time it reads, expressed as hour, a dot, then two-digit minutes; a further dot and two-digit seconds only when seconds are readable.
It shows 9.03
